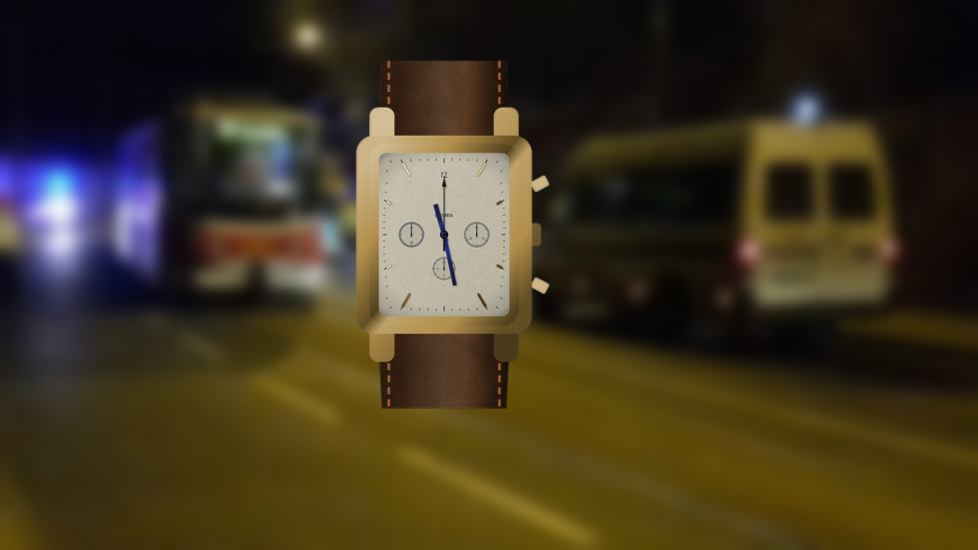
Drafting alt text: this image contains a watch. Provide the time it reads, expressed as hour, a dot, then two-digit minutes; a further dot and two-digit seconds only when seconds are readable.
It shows 11.28
